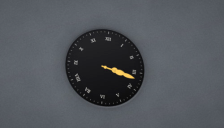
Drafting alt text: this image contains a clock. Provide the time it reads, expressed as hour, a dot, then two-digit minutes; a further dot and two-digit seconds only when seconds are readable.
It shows 3.17
